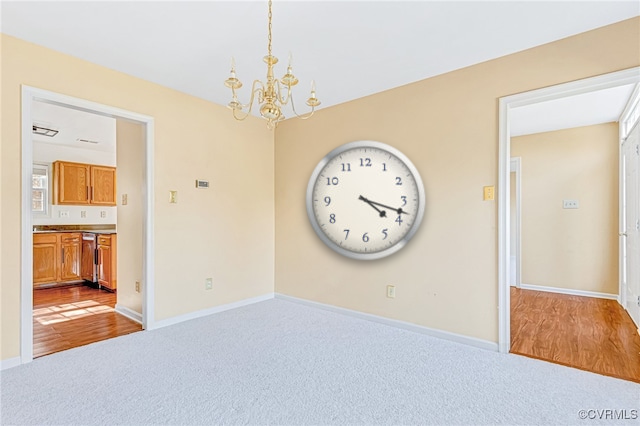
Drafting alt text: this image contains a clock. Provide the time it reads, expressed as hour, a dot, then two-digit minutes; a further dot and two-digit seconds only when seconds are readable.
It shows 4.18
